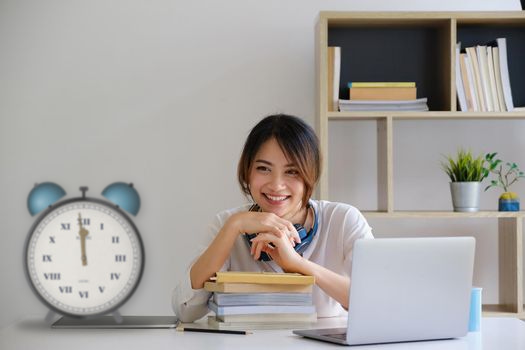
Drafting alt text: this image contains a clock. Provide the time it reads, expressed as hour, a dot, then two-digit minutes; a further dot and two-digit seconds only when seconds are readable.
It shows 11.59
